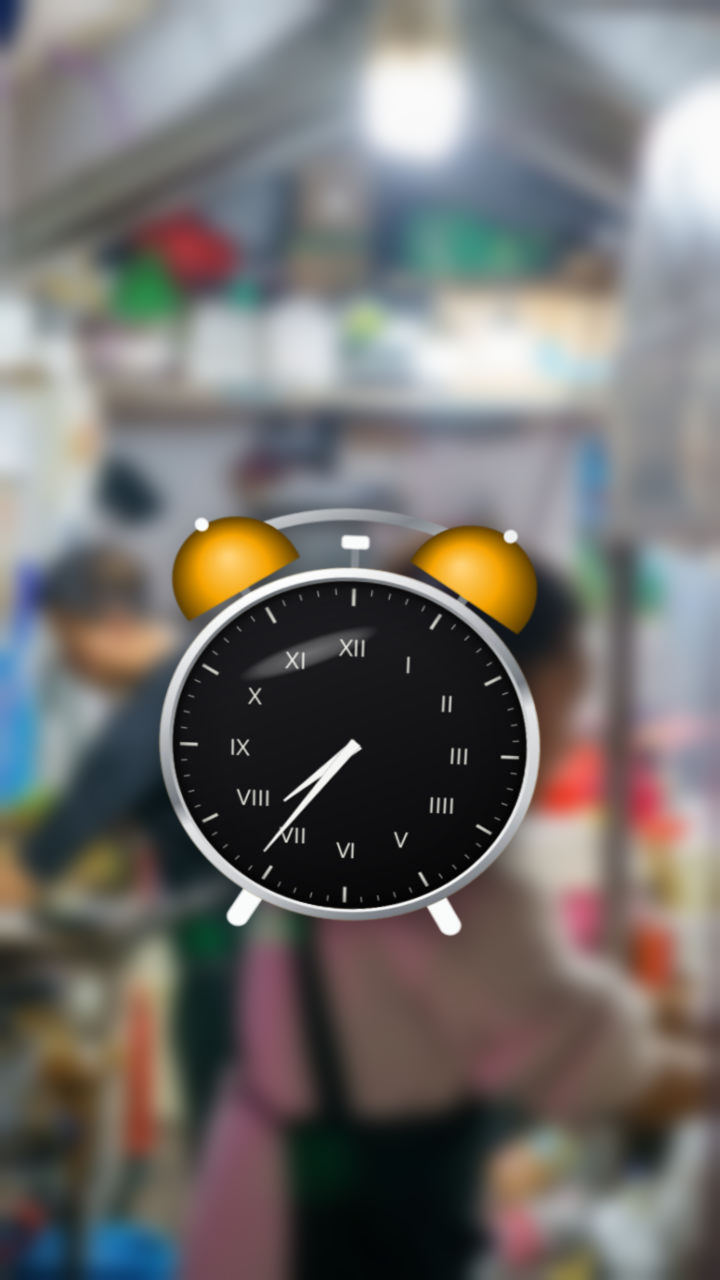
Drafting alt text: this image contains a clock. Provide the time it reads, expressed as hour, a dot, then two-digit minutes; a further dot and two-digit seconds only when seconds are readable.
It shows 7.36
